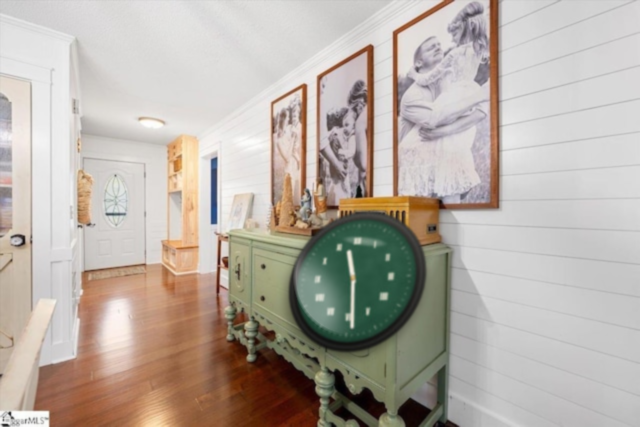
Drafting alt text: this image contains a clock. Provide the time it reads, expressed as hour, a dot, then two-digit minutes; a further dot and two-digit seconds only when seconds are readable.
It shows 11.29
